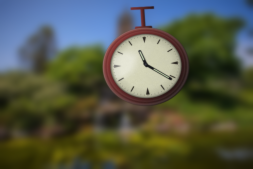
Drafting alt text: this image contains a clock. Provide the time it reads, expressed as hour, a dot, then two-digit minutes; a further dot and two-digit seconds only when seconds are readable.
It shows 11.21
